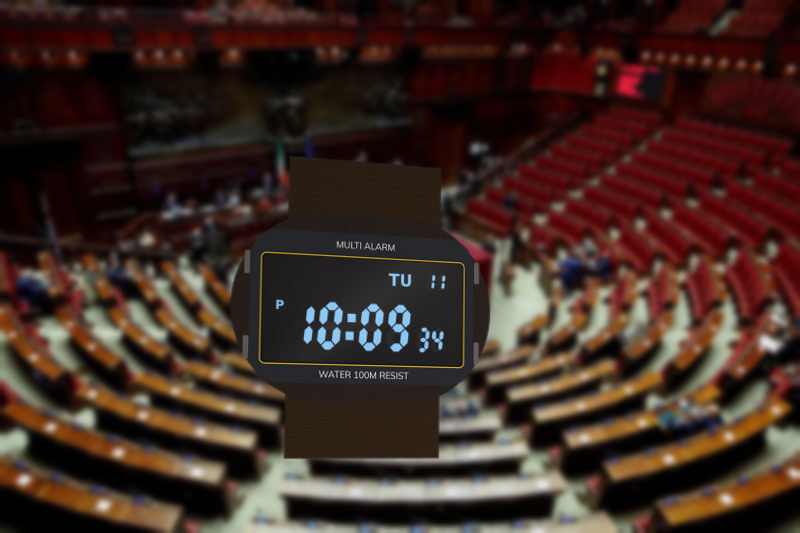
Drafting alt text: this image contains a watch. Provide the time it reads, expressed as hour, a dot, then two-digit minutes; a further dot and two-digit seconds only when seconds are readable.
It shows 10.09.34
